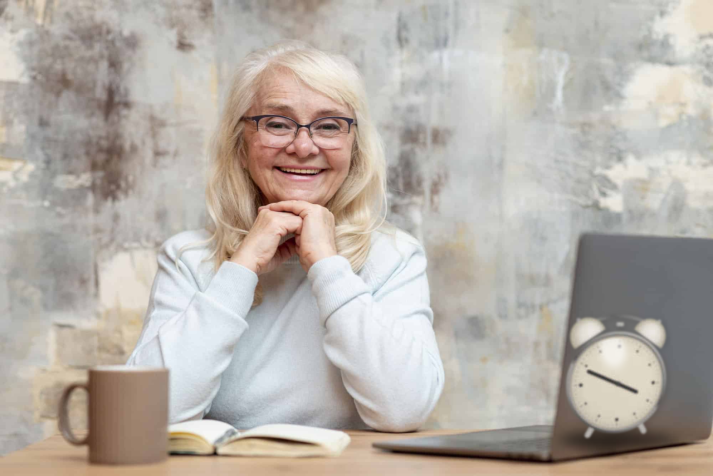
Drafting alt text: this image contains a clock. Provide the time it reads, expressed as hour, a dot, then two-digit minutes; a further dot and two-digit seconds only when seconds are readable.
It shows 3.49
